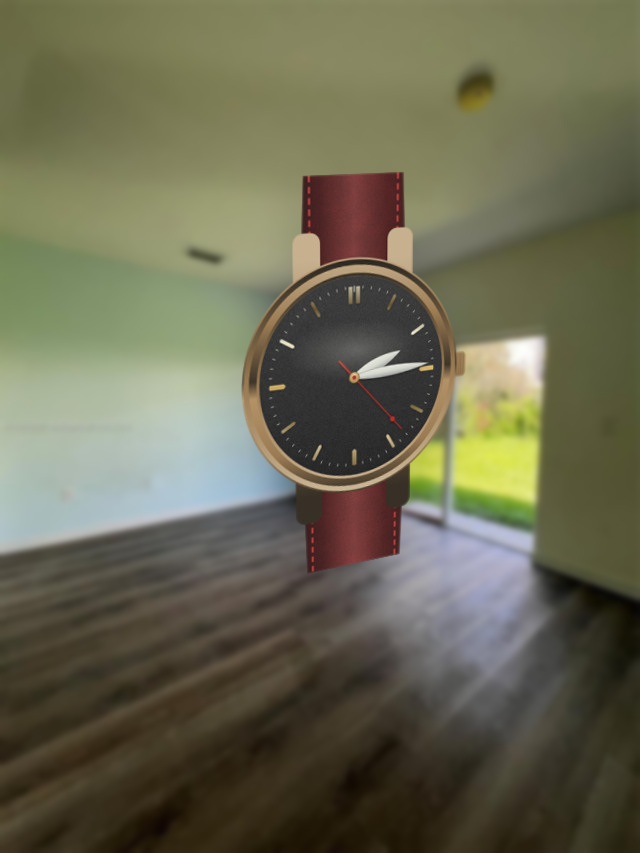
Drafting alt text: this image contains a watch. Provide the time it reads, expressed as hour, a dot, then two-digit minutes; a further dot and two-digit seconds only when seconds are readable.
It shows 2.14.23
